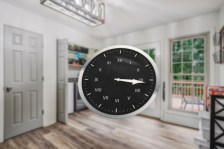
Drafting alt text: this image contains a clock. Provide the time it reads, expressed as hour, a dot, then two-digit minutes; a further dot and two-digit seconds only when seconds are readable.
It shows 3.16
